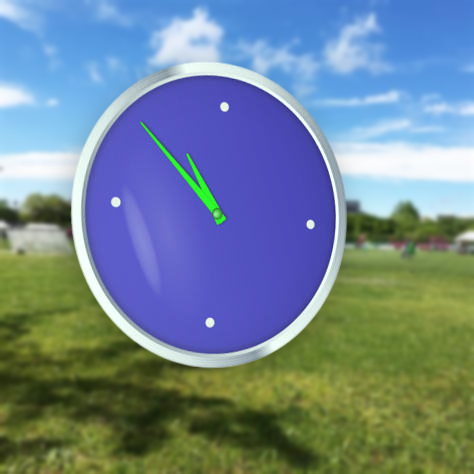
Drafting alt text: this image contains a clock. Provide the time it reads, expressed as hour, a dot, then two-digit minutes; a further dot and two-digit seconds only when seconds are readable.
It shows 10.52
